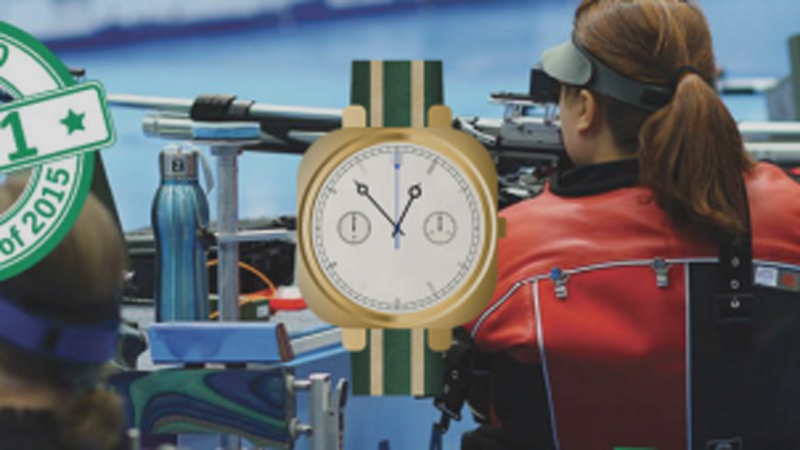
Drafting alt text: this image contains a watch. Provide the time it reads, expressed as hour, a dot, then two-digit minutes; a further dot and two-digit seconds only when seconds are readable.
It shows 12.53
